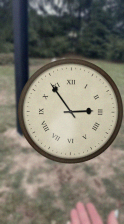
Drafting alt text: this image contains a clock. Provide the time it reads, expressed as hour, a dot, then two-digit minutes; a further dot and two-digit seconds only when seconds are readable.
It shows 2.54
